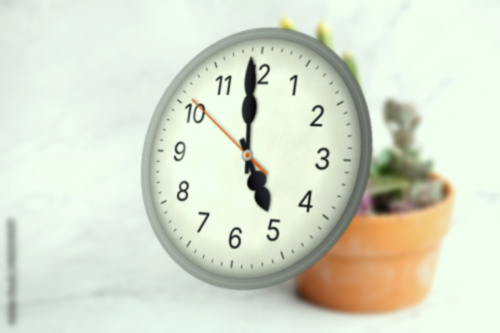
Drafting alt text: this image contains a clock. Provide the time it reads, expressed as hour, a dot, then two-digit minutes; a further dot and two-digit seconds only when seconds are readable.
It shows 4.58.51
